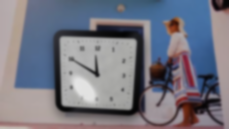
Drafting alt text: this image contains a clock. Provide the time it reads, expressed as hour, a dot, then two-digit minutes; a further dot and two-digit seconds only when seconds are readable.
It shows 11.50
